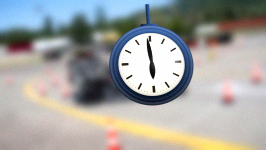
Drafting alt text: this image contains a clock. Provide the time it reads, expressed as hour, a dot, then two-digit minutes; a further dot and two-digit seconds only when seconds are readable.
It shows 5.59
